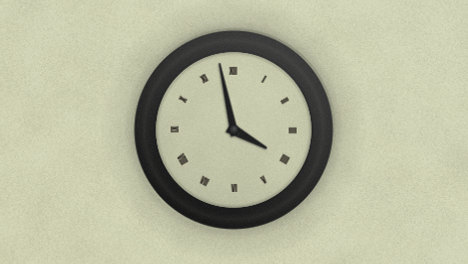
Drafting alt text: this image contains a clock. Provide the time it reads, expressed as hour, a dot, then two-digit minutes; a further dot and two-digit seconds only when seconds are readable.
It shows 3.58
